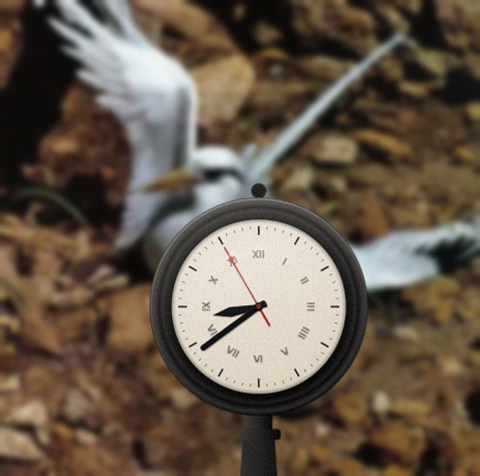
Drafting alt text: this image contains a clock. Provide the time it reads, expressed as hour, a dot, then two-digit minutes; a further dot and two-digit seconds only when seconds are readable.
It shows 8.38.55
